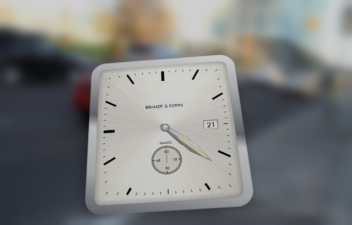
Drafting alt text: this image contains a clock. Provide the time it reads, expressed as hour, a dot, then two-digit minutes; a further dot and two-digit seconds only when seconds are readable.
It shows 4.22
